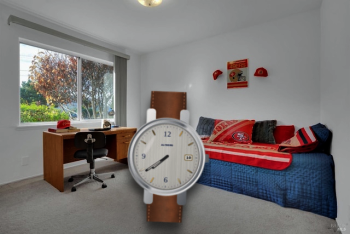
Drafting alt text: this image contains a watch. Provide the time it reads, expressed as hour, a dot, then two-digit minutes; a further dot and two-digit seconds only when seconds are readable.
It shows 7.39
